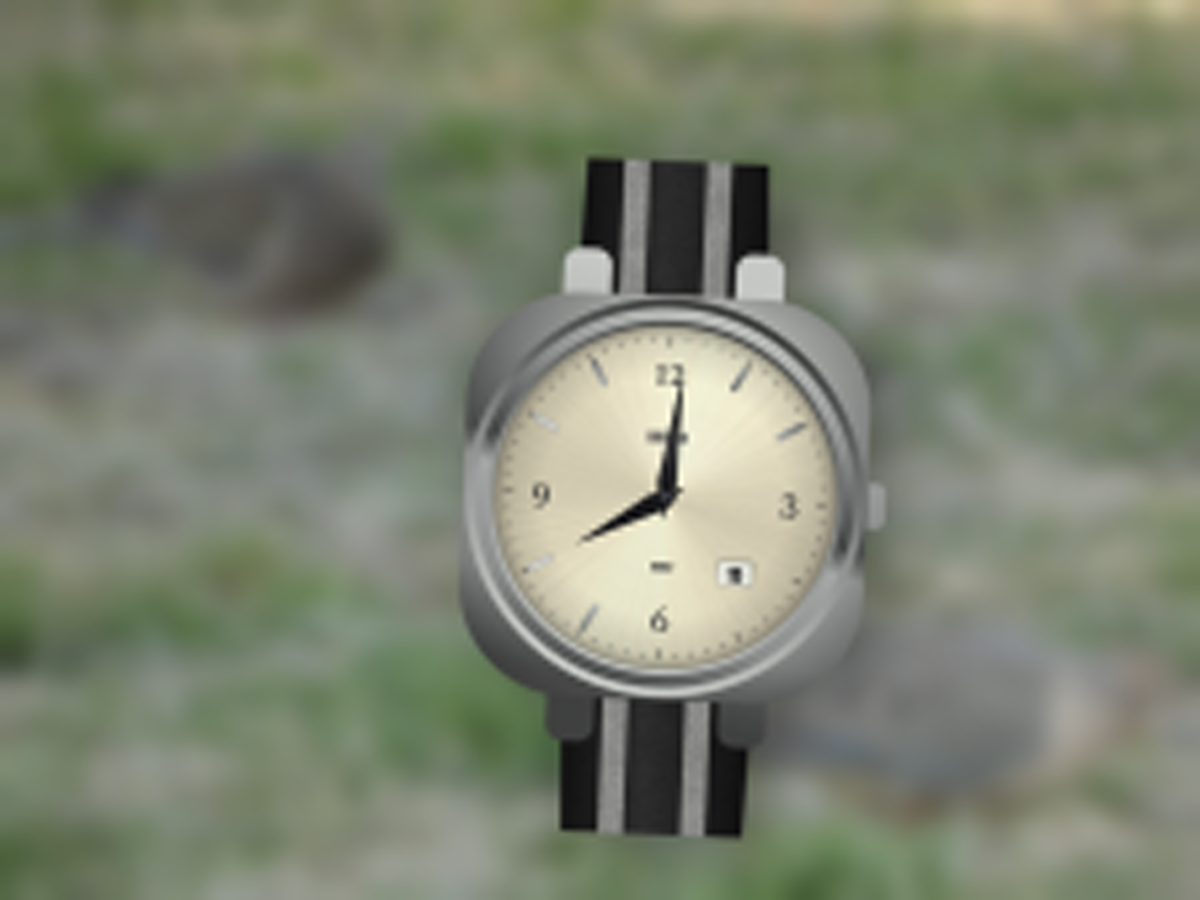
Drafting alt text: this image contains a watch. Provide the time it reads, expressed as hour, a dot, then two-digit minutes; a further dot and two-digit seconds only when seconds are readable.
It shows 8.01
